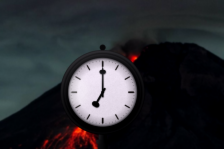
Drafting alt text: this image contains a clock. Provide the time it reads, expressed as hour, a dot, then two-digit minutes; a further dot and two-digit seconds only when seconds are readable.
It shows 7.00
